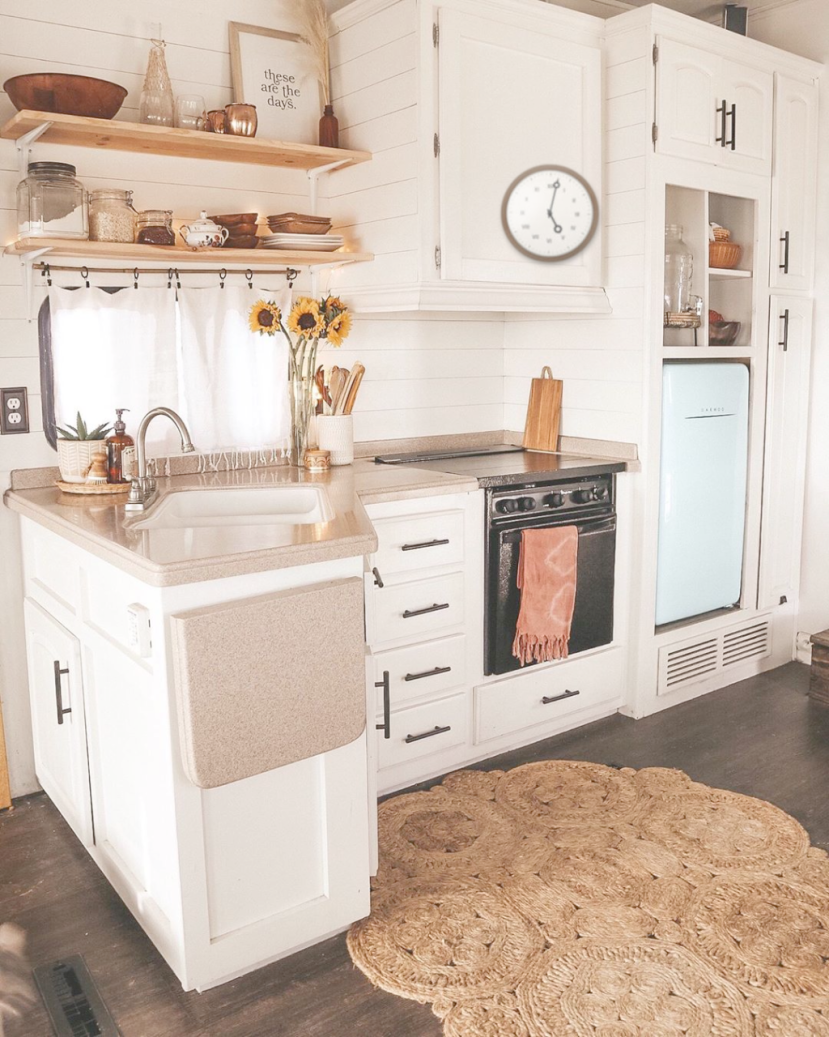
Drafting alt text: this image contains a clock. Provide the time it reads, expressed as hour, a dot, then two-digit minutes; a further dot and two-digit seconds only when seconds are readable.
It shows 5.02
